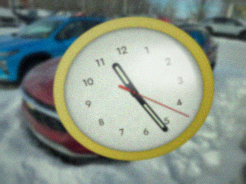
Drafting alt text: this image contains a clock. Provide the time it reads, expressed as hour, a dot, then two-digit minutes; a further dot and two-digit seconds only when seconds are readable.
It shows 11.26.22
